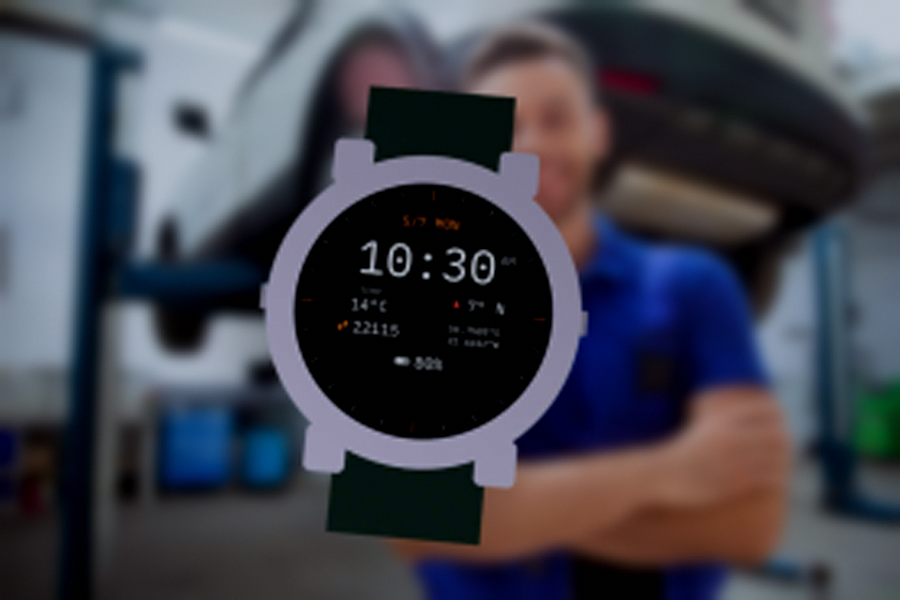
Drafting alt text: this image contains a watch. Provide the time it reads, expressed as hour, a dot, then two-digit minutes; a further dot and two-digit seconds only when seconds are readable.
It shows 10.30
